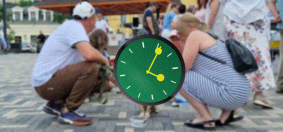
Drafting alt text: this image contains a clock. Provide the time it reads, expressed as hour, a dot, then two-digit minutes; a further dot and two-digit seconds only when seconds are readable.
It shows 4.06
